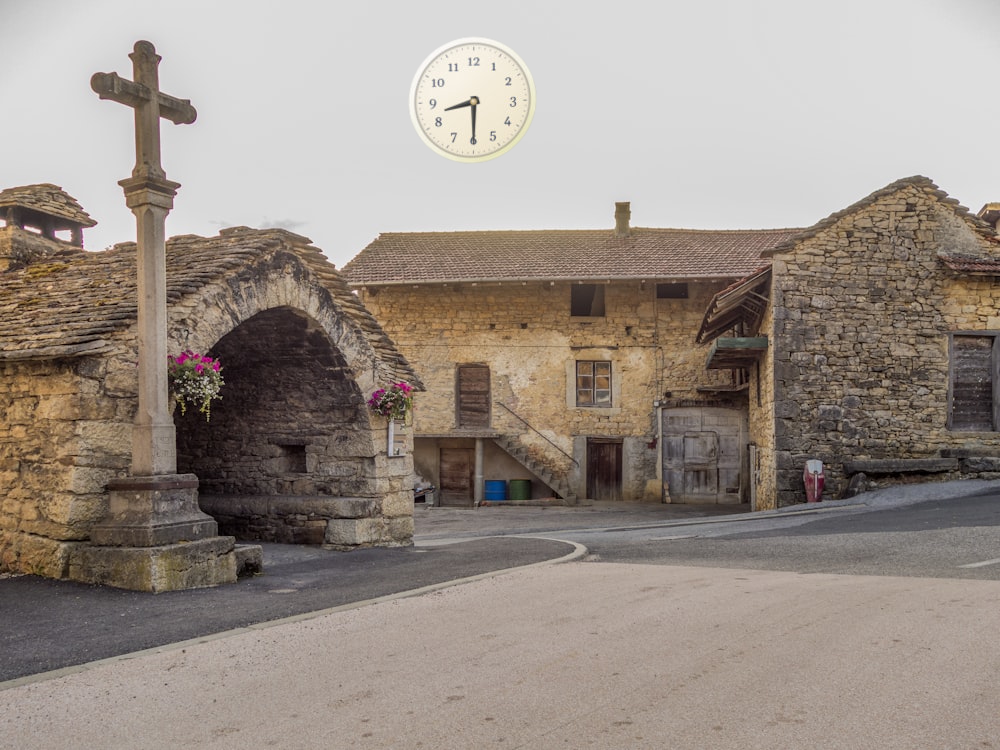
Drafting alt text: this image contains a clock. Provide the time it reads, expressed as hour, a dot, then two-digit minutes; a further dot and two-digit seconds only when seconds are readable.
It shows 8.30
